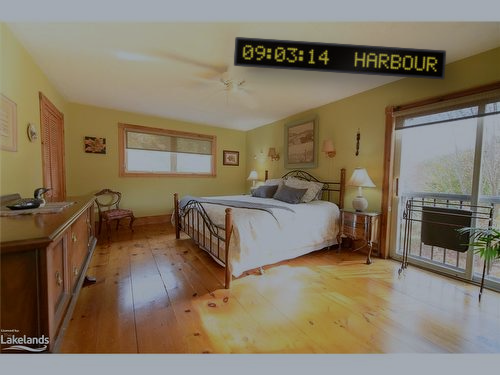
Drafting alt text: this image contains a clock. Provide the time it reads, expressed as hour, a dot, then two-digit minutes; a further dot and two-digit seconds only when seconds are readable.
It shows 9.03.14
